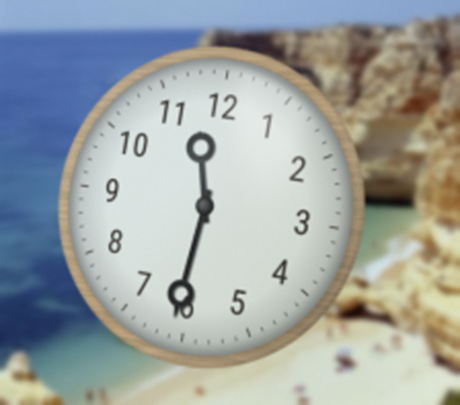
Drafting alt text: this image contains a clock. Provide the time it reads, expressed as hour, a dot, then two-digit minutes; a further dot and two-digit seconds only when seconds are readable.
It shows 11.31
